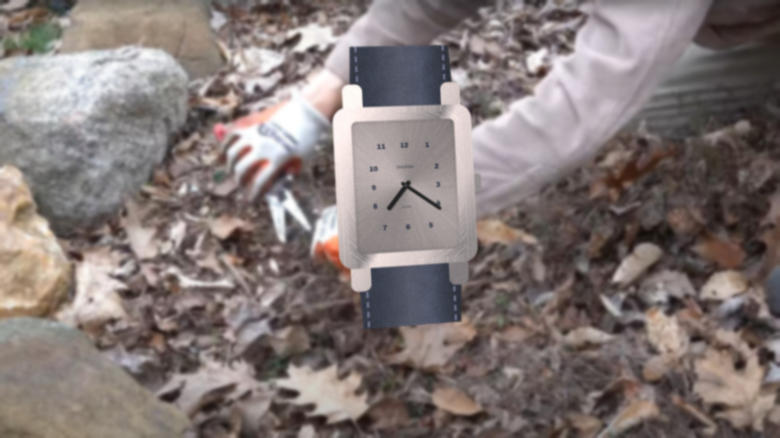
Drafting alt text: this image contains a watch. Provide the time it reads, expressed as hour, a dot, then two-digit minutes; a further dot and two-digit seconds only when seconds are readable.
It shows 7.21
